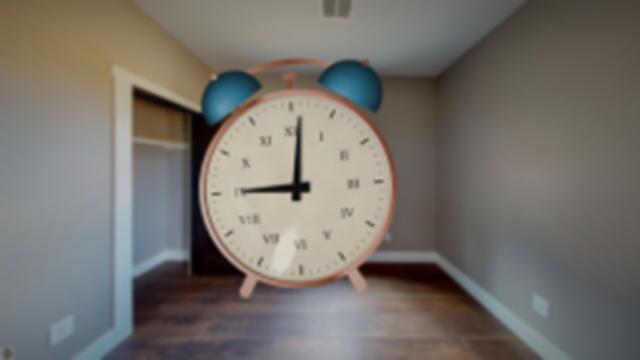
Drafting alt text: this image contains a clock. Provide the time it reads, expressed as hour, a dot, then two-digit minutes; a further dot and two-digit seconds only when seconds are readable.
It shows 9.01
